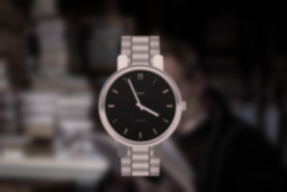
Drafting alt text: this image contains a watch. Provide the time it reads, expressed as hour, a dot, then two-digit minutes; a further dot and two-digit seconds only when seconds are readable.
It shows 3.56
